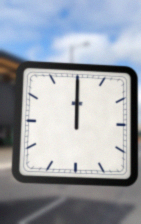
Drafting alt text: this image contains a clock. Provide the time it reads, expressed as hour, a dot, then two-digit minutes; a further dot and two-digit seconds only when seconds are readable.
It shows 12.00
